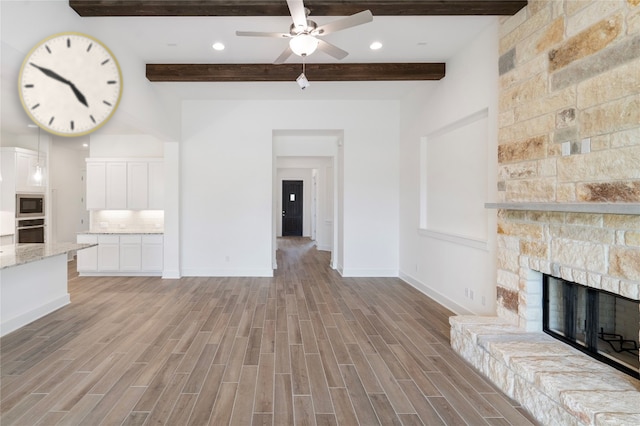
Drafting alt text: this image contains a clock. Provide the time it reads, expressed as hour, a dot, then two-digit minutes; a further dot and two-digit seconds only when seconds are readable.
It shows 4.50
